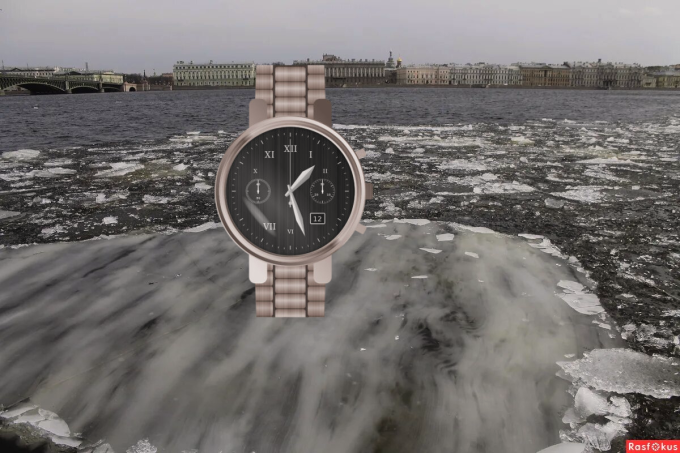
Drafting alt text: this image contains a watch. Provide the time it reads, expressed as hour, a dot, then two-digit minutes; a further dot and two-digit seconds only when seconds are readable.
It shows 1.27
